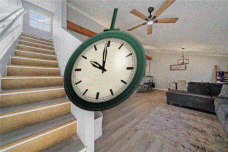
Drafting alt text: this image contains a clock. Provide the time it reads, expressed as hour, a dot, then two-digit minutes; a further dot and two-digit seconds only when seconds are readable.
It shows 9.59
